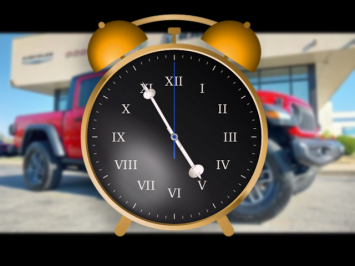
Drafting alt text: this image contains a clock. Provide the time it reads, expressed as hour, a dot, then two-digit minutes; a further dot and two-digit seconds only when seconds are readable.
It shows 4.55.00
